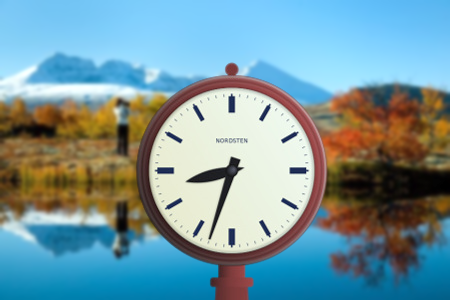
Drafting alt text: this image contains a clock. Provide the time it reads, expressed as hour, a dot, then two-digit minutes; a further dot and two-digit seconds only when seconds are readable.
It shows 8.33
